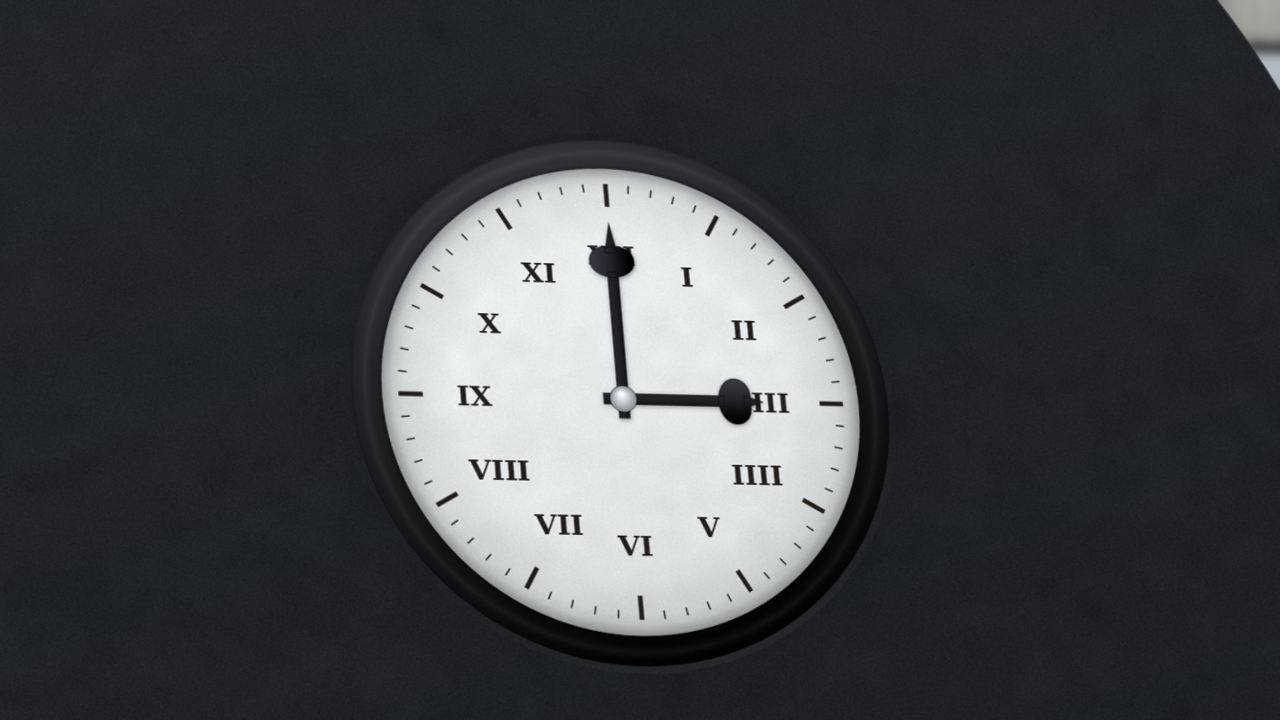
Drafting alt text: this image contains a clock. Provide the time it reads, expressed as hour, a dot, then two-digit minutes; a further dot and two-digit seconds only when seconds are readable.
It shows 3.00
